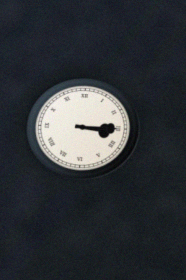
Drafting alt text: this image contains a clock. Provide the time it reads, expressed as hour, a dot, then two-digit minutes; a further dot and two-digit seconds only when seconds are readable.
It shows 3.15
